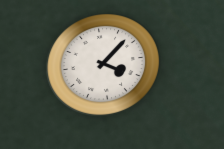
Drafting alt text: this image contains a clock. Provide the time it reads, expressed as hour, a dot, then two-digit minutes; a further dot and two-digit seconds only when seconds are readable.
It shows 4.08
